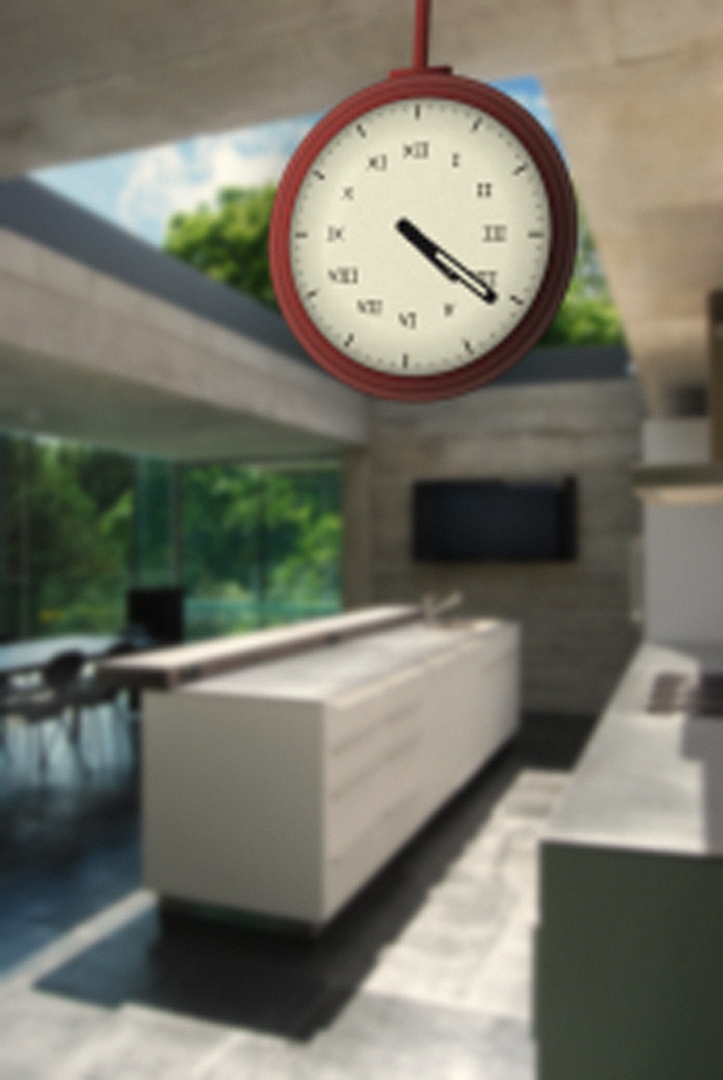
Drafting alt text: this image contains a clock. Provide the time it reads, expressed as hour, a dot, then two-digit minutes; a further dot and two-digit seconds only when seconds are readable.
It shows 4.21
